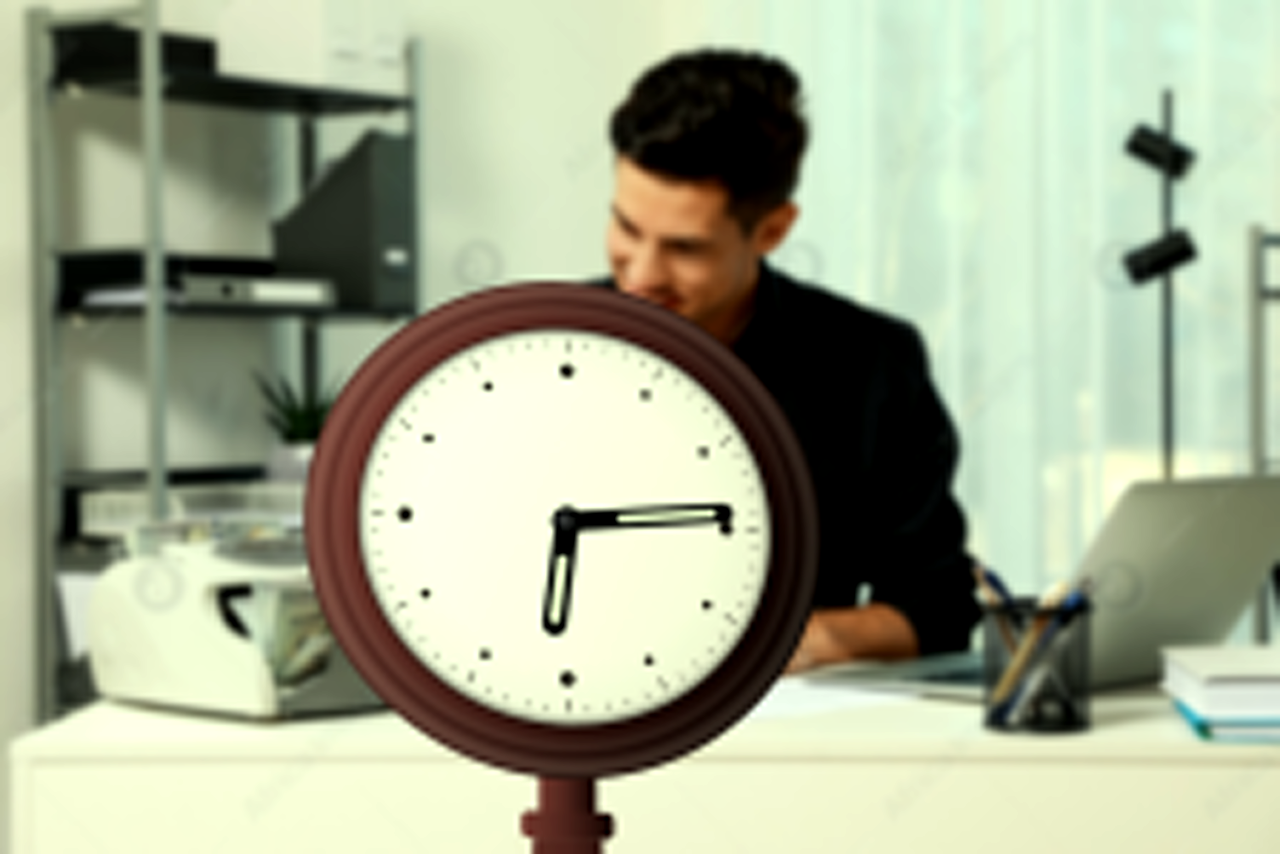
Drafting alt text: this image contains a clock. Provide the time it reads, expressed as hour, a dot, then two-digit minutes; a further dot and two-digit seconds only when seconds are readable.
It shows 6.14
